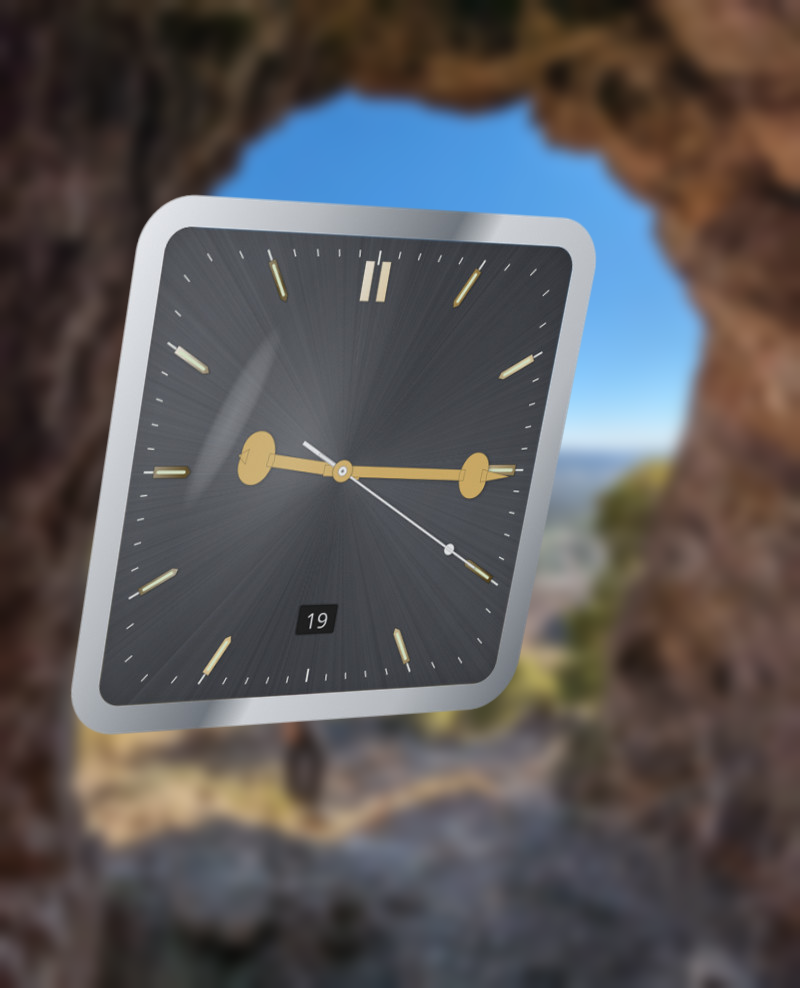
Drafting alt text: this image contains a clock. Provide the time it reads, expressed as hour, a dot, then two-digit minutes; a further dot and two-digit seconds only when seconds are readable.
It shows 9.15.20
